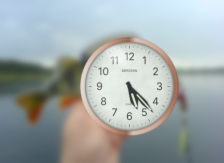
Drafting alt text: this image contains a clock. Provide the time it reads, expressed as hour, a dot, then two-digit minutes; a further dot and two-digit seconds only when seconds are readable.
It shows 5.23
